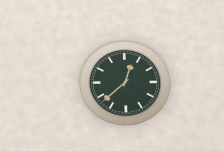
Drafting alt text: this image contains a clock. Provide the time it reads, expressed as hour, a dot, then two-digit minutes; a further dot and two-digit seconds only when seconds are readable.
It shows 12.38
